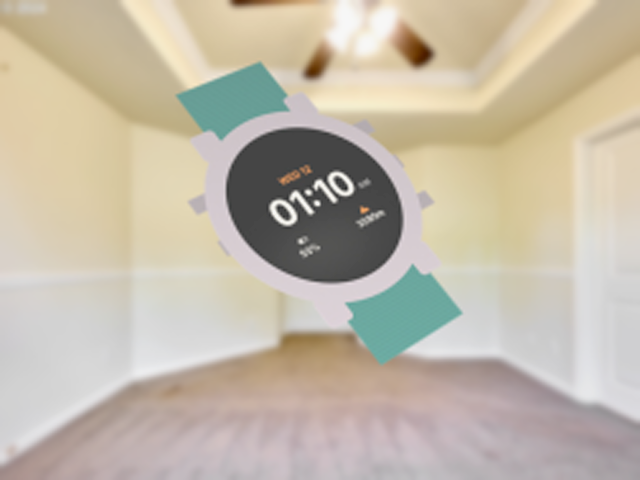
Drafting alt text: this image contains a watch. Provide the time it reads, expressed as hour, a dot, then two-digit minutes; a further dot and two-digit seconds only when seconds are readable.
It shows 1.10
